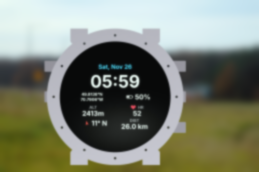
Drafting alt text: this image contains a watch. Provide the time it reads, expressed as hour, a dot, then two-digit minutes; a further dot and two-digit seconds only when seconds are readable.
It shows 5.59
